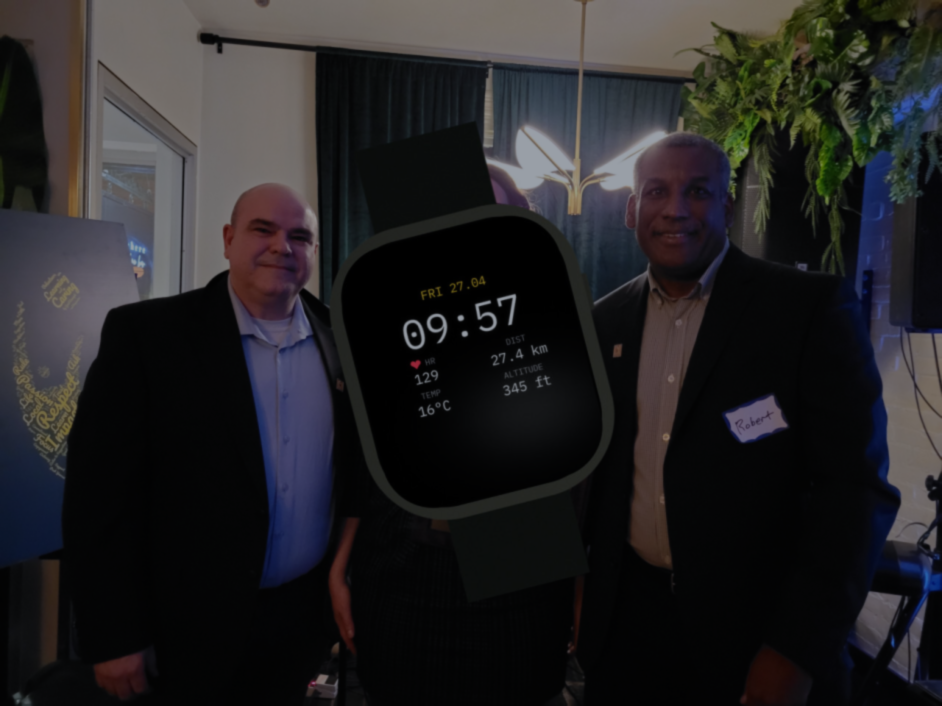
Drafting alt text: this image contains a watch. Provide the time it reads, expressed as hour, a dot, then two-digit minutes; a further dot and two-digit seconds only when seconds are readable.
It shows 9.57
